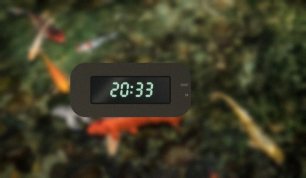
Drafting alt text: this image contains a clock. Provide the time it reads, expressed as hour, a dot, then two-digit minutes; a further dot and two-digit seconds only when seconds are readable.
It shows 20.33
